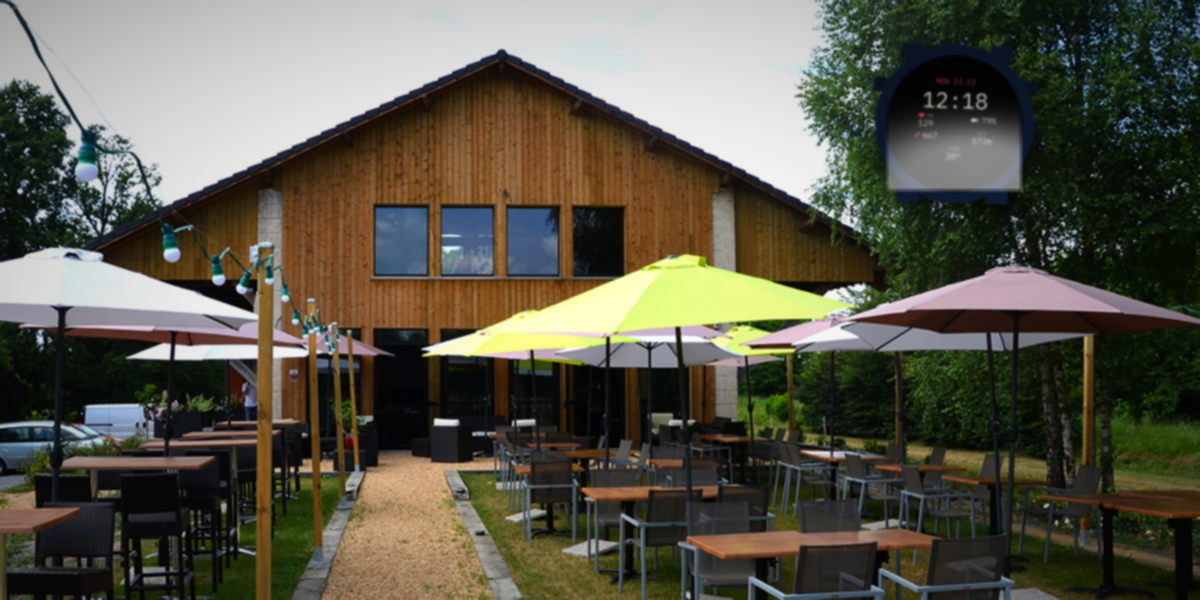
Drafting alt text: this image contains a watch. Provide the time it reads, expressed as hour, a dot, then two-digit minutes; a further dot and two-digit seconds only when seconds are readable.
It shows 12.18
